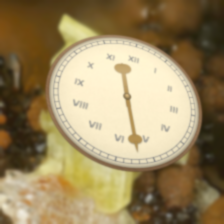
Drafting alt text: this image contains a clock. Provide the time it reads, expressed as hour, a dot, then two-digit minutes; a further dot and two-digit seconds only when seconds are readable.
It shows 11.27
